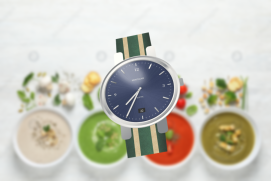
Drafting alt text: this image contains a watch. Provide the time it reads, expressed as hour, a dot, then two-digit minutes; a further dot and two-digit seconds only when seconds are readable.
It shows 7.35
